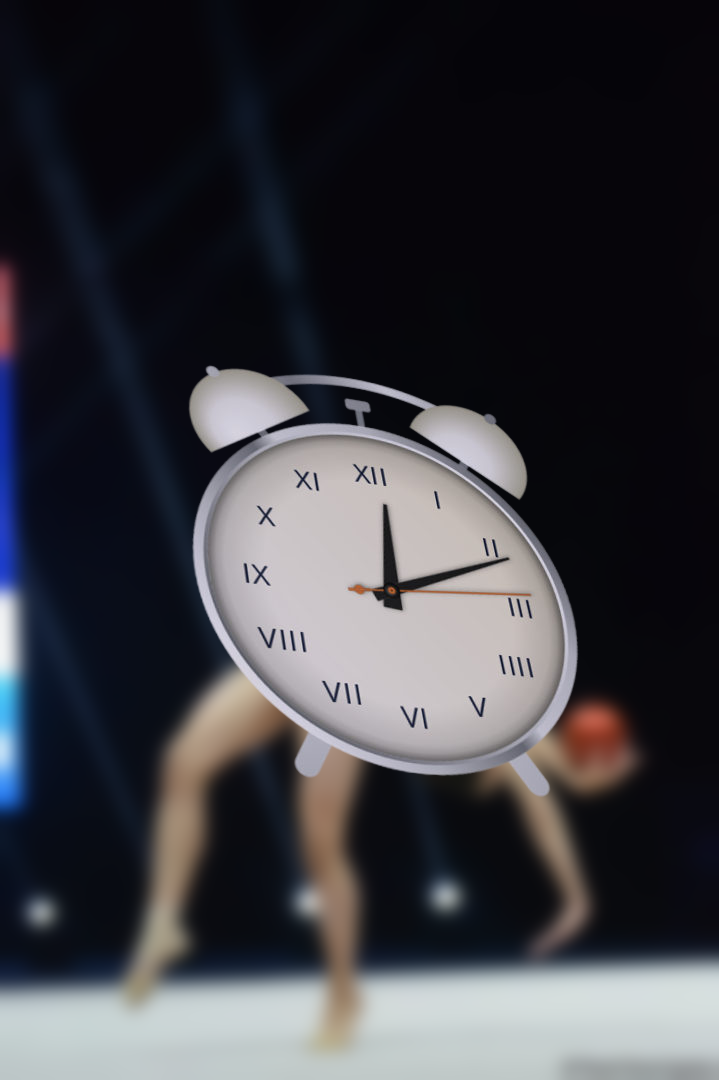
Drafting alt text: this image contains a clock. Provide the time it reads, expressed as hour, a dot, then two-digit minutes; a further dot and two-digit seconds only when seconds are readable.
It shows 12.11.14
